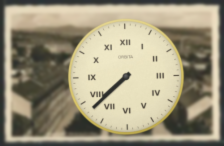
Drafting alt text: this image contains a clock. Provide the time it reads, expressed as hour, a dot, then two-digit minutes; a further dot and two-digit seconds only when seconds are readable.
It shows 7.38
